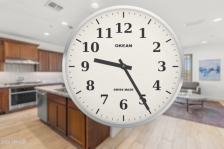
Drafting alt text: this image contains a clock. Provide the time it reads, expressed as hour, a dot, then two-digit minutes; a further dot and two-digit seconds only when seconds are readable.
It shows 9.25
